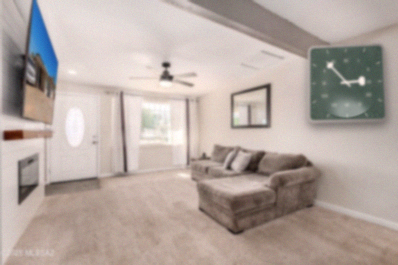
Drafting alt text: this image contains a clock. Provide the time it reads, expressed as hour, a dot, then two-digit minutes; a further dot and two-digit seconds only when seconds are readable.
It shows 2.53
